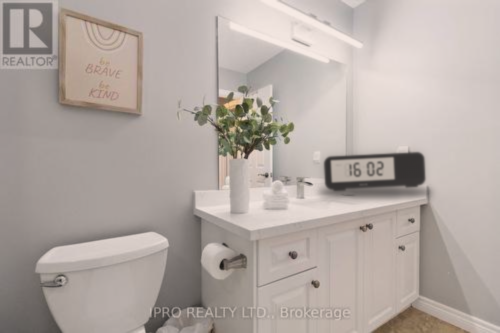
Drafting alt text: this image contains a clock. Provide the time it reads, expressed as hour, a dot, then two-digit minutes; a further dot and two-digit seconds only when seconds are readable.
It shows 16.02
